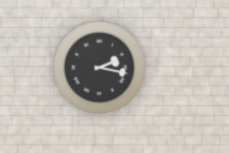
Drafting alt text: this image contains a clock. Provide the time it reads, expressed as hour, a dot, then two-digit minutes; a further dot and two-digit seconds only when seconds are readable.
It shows 2.17
